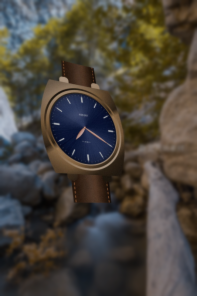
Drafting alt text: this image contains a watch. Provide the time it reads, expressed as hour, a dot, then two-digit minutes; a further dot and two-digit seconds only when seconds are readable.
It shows 7.20
